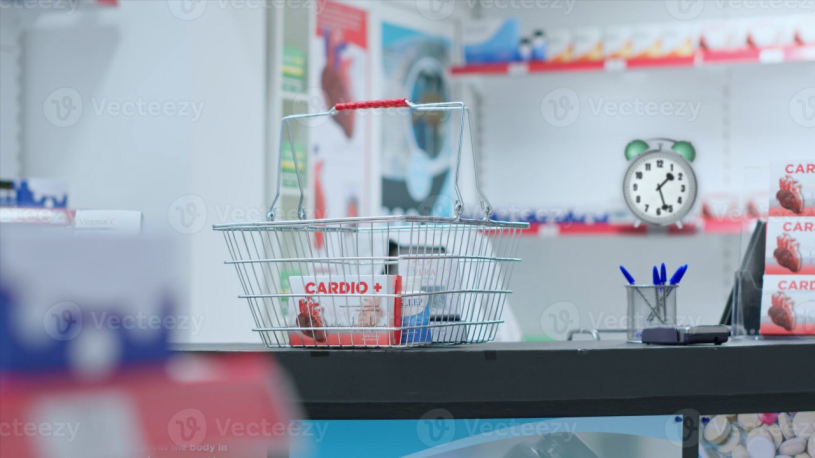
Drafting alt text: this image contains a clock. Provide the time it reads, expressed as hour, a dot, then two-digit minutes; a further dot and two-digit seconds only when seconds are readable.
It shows 1.27
